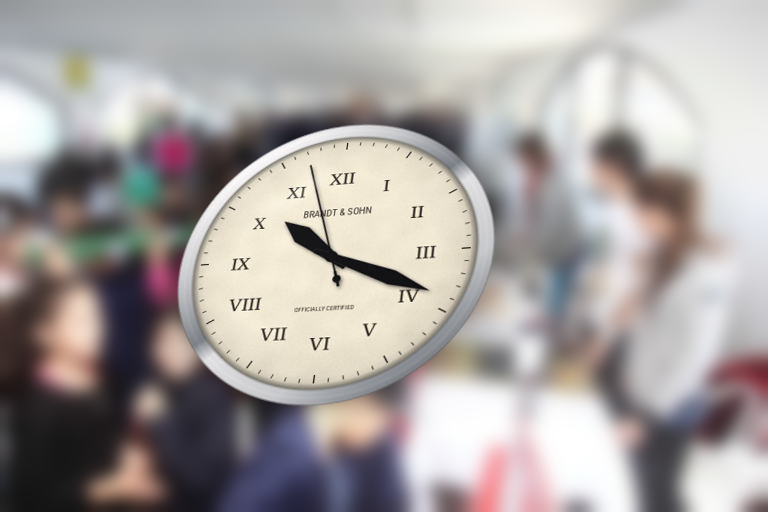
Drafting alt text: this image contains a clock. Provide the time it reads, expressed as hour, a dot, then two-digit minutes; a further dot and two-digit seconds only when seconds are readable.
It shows 10.18.57
